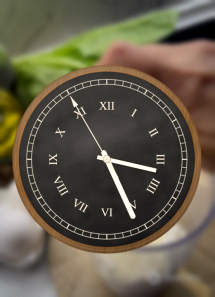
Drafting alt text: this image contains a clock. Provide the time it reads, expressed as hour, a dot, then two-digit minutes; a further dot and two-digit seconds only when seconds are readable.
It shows 3.25.55
